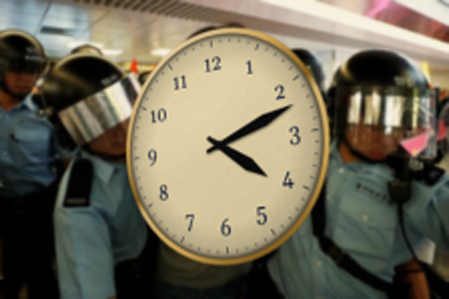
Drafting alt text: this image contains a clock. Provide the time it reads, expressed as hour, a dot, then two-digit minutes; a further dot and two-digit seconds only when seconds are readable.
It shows 4.12
